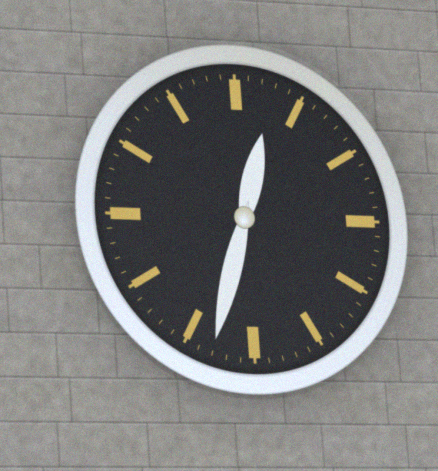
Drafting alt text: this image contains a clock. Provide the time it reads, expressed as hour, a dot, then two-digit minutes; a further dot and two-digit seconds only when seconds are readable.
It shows 12.33
